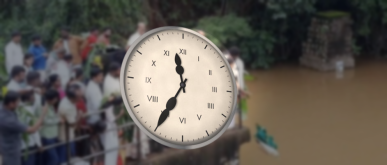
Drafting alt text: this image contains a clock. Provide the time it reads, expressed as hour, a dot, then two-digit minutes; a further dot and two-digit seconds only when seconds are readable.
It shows 11.35
